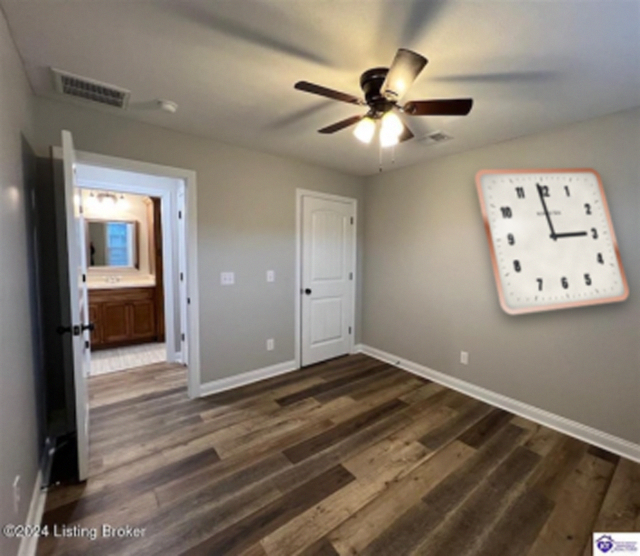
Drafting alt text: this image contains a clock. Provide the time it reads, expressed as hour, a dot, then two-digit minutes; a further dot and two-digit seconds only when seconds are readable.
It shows 2.59
